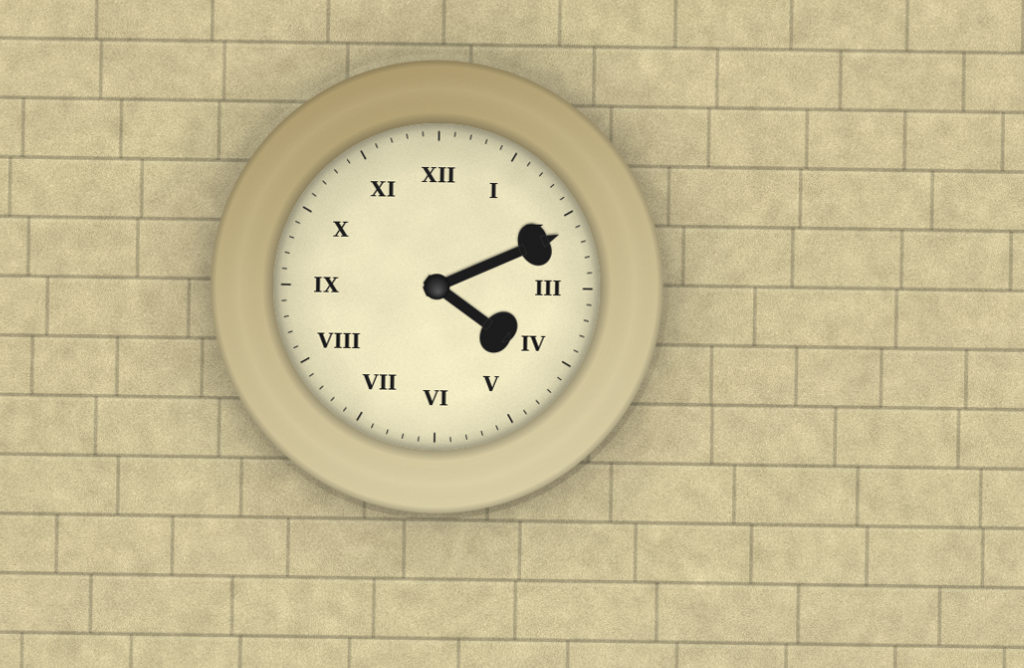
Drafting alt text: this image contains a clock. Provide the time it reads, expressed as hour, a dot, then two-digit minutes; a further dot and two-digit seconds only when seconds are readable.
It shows 4.11
